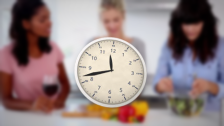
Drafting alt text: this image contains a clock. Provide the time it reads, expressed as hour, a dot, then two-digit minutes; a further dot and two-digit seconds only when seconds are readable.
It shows 11.42
